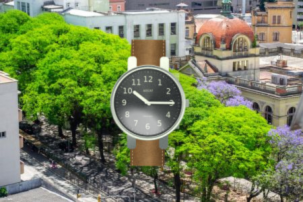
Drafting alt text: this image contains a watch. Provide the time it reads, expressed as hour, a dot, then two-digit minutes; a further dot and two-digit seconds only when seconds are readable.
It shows 10.15
